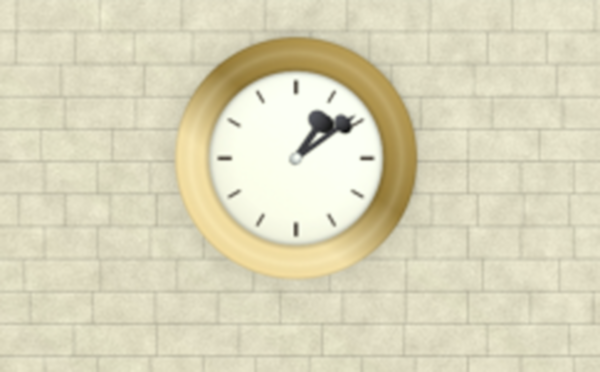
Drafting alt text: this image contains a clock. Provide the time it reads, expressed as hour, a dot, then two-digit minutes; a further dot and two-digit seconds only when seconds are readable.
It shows 1.09
